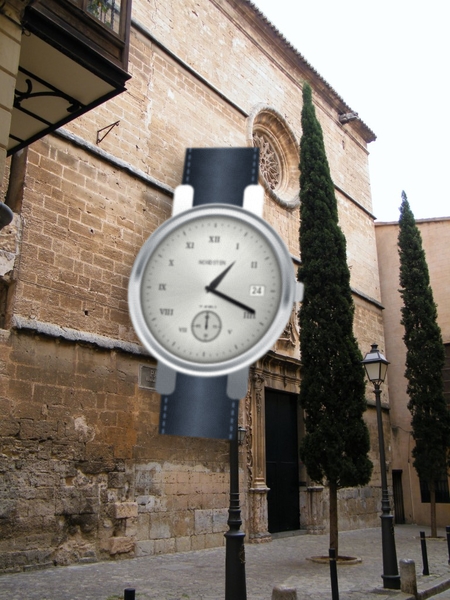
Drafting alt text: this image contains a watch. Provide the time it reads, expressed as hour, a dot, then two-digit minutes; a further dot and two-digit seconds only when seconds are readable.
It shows 1.19
